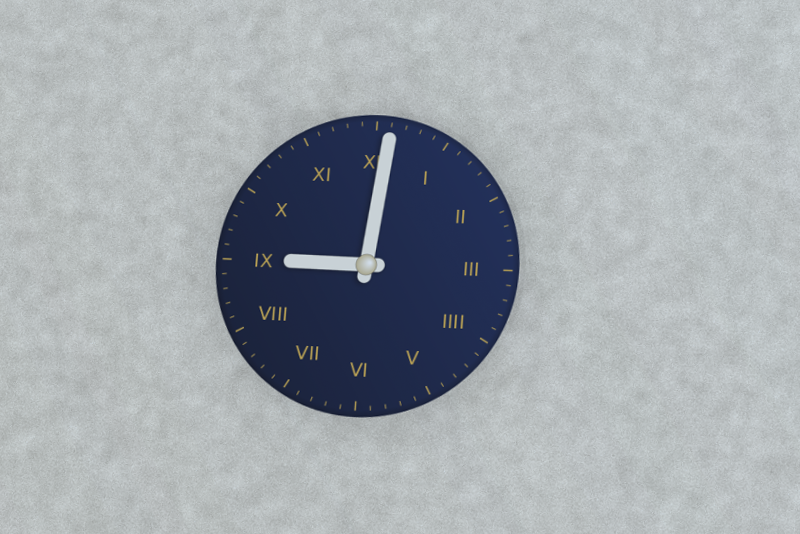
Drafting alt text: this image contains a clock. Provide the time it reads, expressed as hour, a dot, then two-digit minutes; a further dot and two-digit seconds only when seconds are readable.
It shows 9.01
